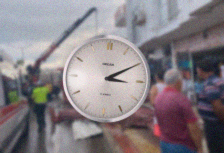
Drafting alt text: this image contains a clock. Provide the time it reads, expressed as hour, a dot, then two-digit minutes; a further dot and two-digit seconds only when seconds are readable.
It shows 3.10
